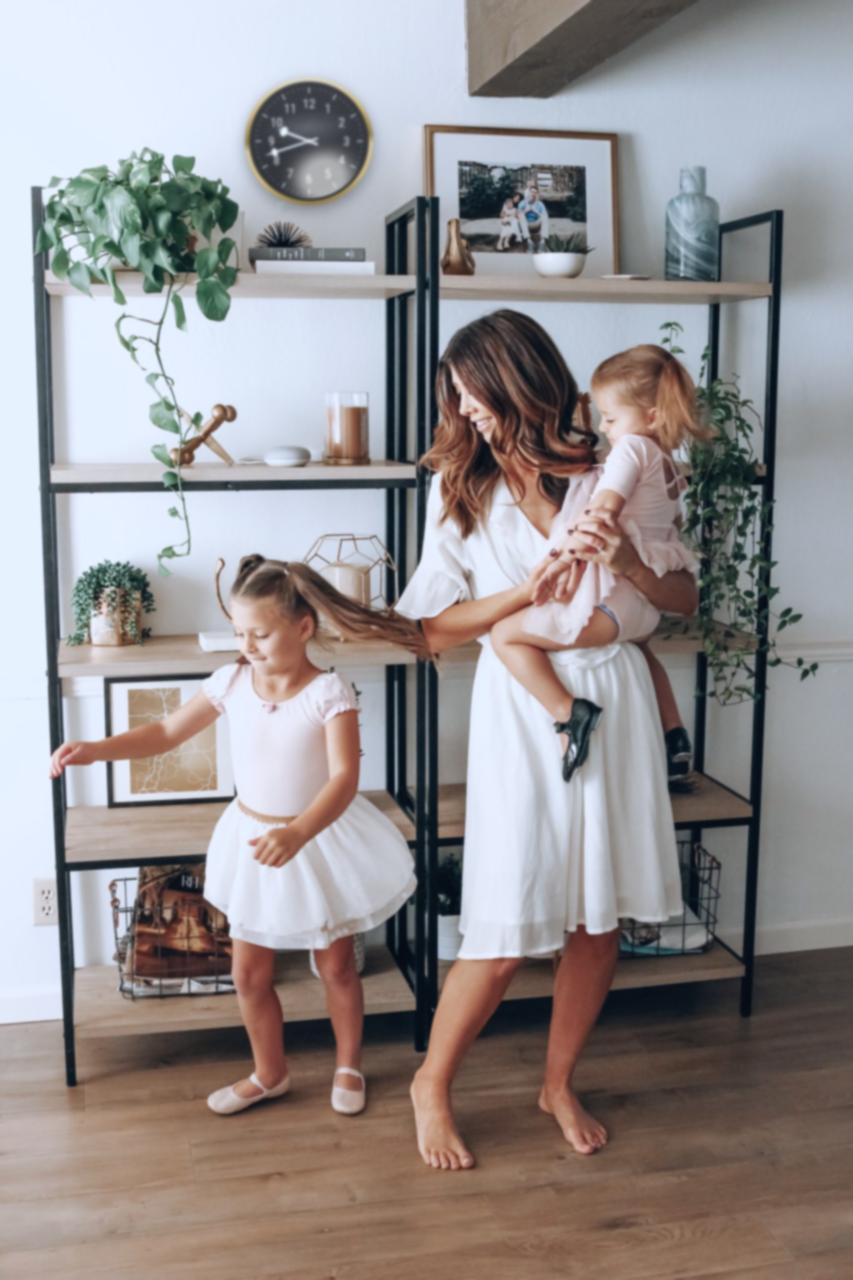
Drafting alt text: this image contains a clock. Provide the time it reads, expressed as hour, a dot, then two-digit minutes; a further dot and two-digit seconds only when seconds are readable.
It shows 9.42
